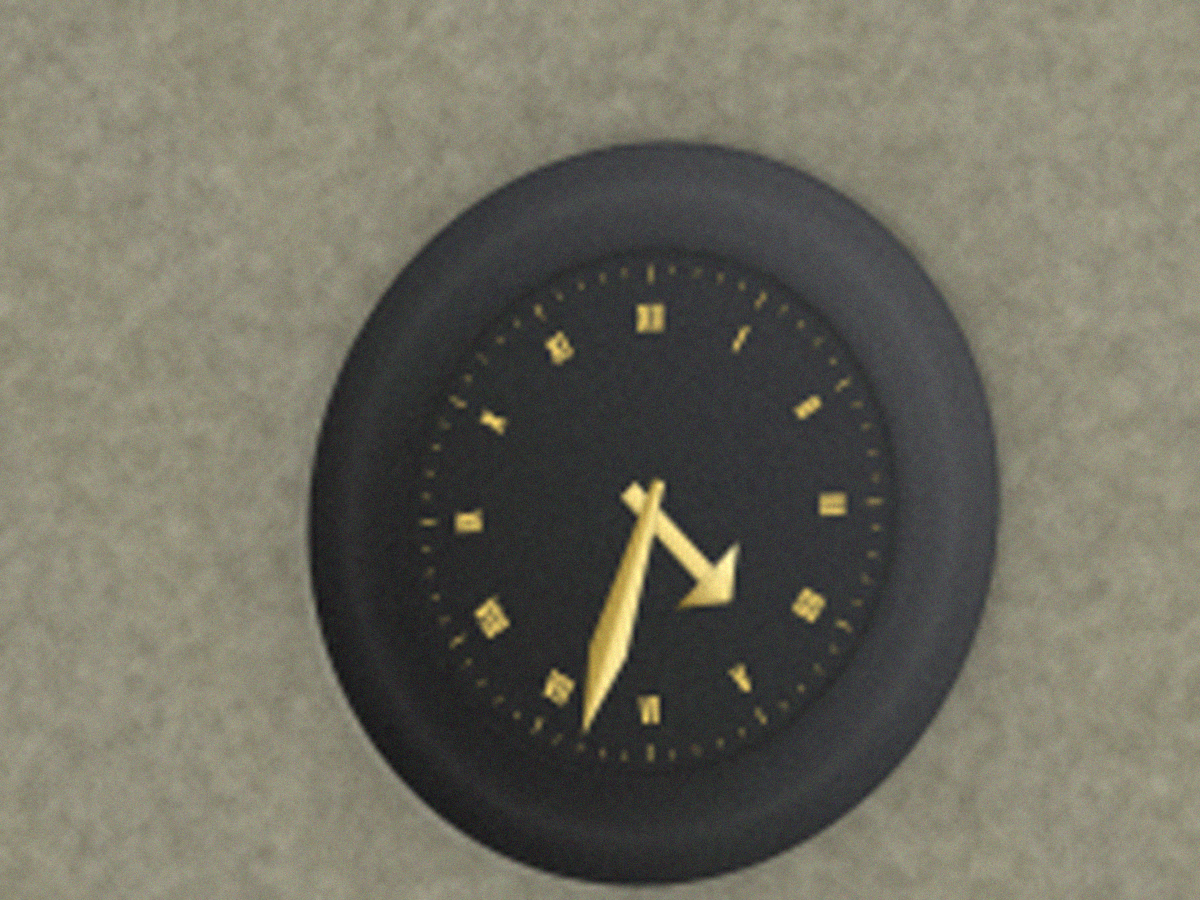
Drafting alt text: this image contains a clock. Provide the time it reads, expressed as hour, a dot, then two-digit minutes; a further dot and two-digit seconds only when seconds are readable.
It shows 4.33
